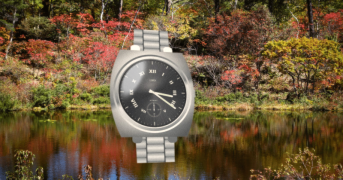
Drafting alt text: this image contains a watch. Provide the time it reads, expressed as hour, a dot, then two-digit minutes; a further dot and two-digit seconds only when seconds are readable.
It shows 3.21
